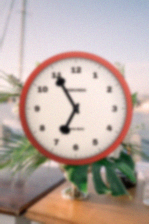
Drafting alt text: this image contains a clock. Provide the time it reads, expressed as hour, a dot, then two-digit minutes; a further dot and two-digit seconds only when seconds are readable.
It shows 6.55
